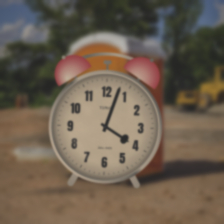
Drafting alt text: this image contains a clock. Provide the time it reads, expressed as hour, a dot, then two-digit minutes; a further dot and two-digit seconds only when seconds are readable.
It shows 4.03
